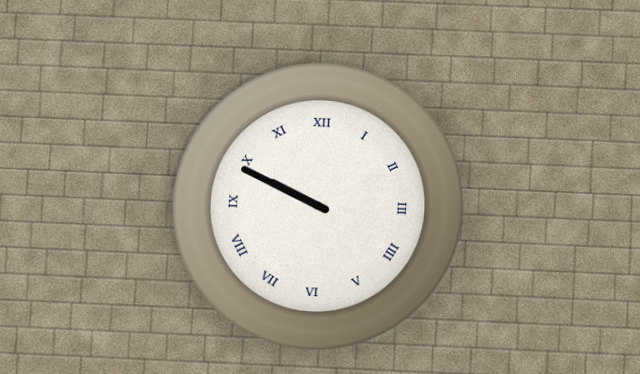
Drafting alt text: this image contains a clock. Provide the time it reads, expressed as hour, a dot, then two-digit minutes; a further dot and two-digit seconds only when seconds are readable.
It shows 9.49
